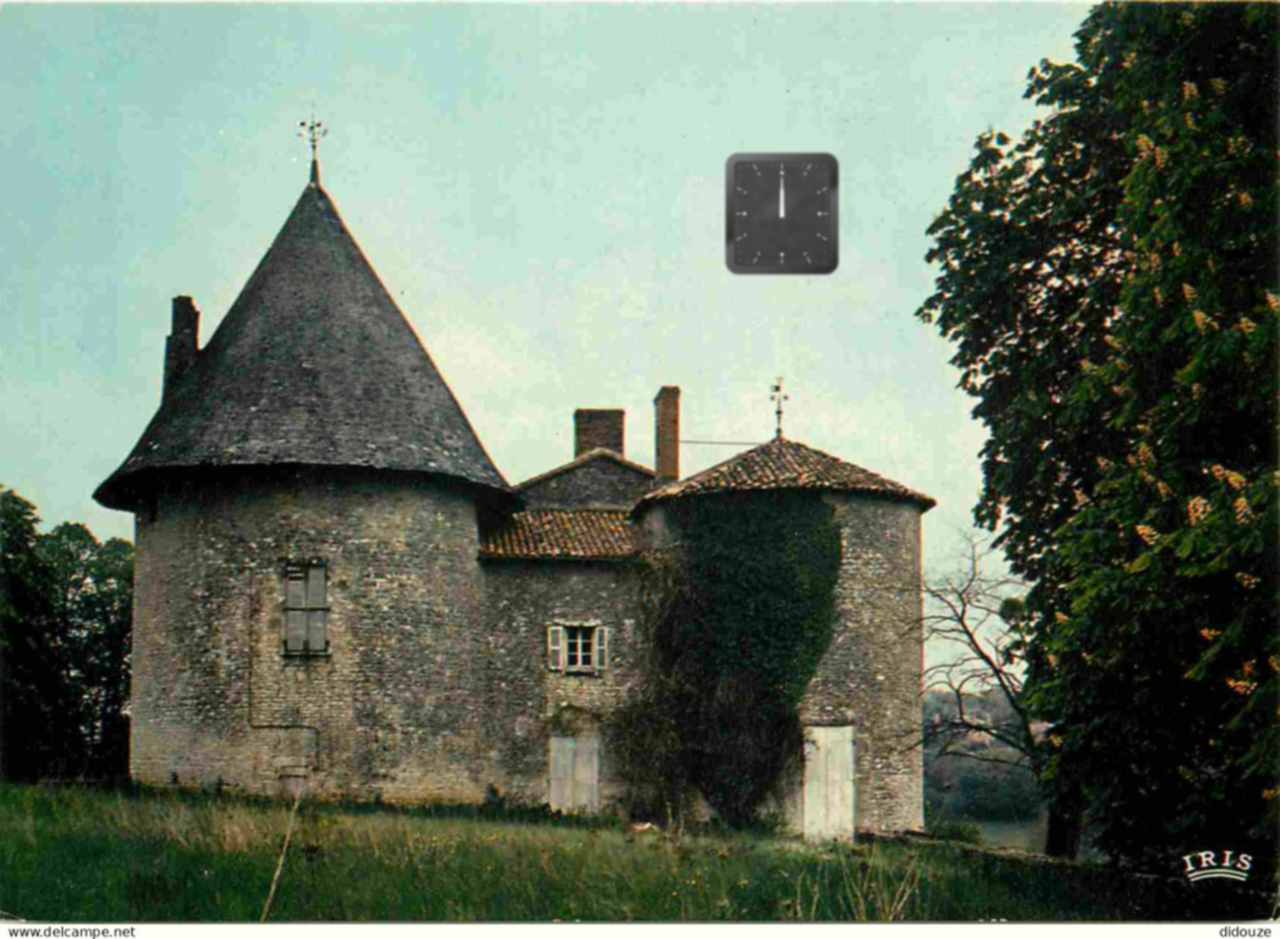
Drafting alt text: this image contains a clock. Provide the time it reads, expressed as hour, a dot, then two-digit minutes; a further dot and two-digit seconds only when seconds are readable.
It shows 12.00
